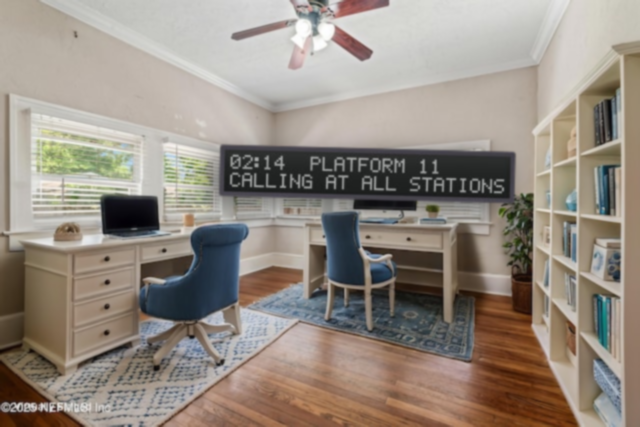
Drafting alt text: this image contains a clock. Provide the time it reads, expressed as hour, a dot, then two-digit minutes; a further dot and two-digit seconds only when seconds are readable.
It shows 2.14
